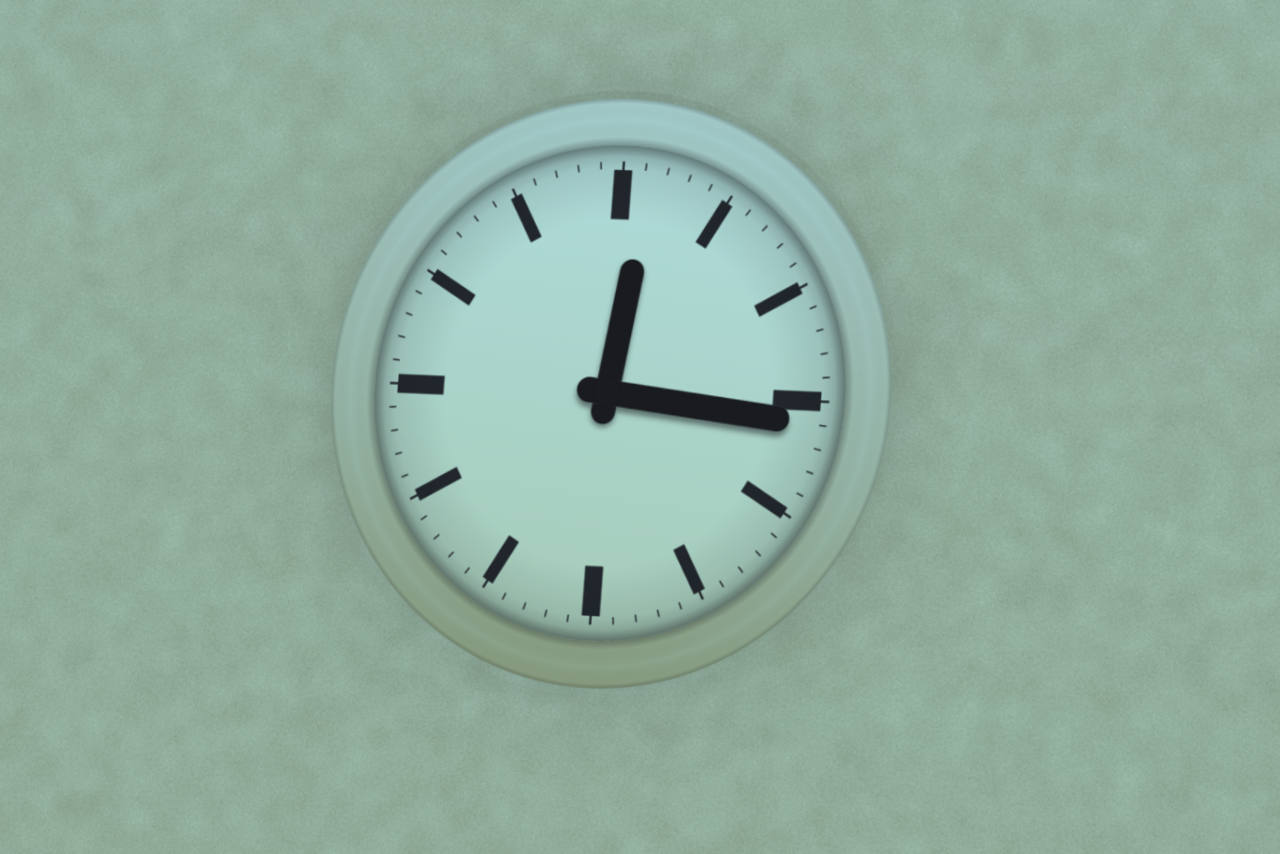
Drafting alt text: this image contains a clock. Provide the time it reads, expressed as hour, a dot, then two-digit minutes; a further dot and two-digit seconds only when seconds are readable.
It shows 12.16
